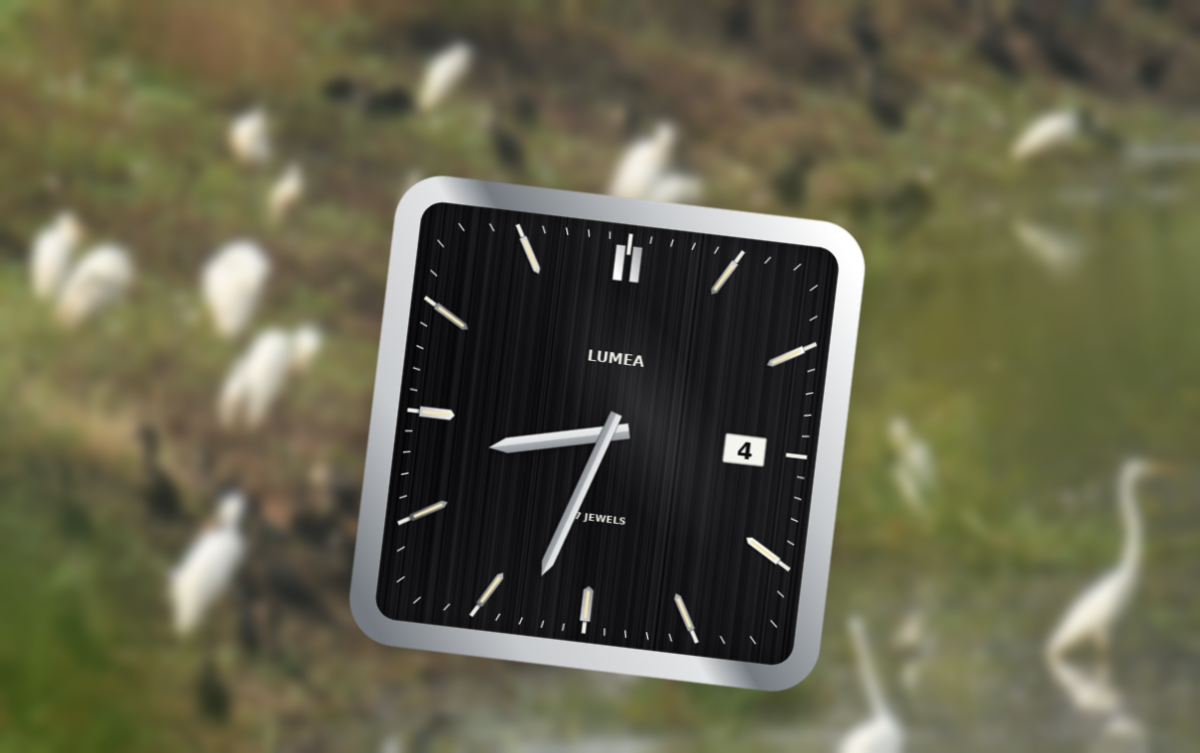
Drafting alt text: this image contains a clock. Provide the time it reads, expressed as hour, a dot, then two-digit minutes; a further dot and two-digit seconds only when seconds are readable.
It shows 8.33
